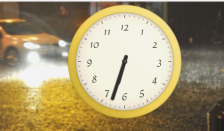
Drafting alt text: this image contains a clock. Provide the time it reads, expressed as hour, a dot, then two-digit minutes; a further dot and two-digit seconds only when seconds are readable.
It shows 6.33
